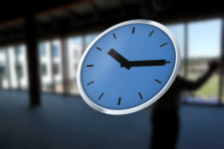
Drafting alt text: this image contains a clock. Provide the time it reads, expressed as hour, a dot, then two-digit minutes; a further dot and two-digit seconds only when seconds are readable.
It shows 10.15
